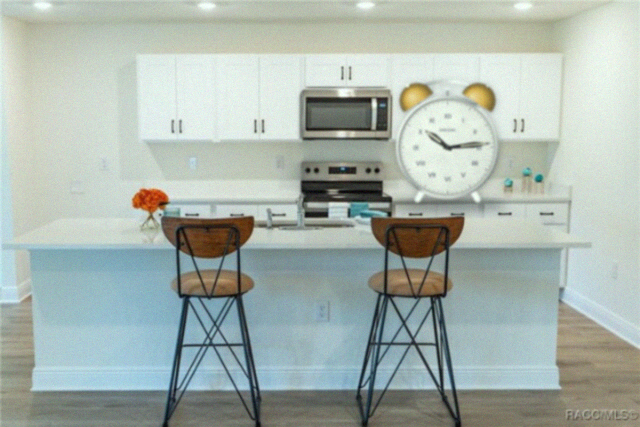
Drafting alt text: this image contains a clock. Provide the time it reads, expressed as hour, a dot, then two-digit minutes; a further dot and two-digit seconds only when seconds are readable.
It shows 10.14
